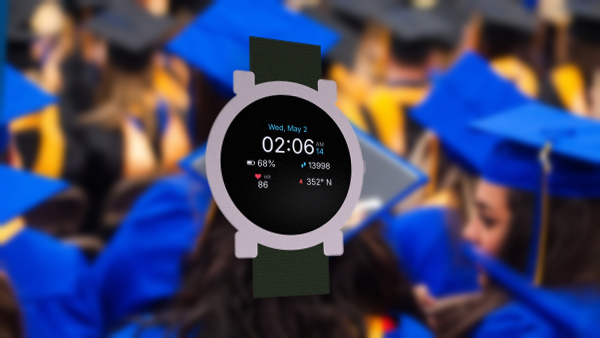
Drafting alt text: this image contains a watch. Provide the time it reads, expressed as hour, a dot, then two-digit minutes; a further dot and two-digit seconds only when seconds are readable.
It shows 2.06.14
